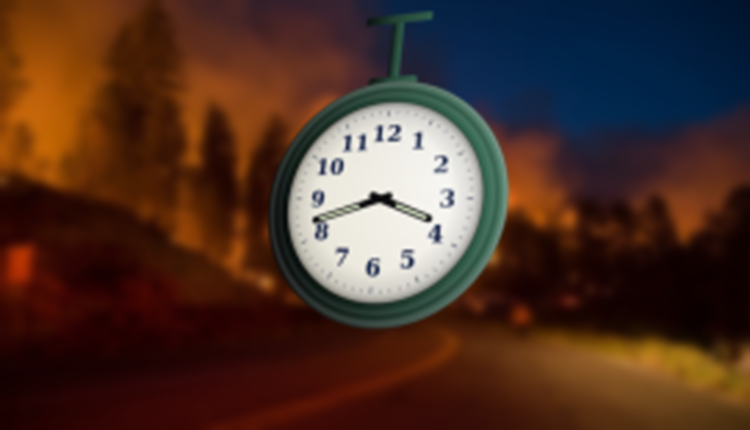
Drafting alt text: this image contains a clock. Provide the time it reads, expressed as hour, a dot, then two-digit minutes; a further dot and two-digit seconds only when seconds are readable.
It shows 3.42
